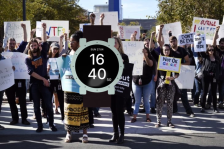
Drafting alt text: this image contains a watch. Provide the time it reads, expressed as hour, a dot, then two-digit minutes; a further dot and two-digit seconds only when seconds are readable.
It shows 16.40
